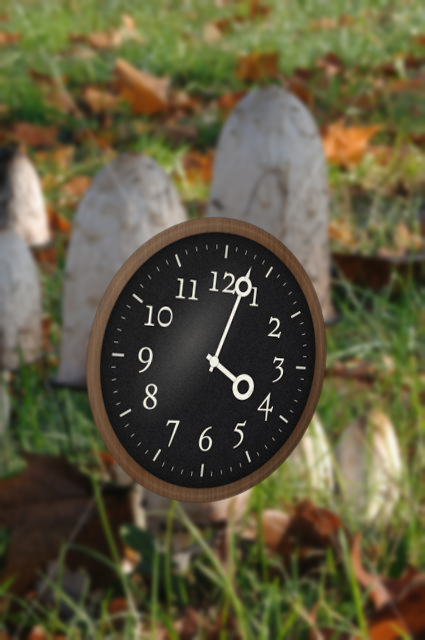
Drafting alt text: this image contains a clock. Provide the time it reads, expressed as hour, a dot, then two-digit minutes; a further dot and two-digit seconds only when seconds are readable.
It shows 4.03
